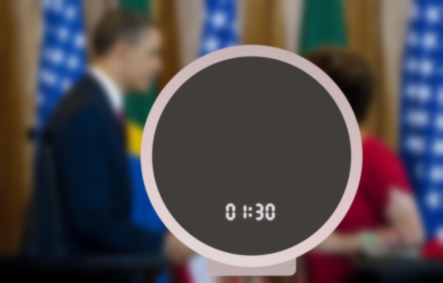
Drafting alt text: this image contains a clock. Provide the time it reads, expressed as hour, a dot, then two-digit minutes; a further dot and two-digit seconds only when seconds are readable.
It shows 1.30
